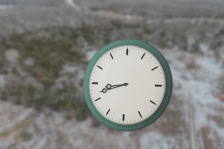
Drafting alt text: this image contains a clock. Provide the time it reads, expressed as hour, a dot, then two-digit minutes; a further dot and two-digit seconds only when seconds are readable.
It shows 8.42
